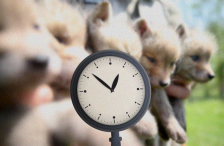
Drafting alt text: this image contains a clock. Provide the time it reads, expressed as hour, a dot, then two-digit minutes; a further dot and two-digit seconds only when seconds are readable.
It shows 12.52
